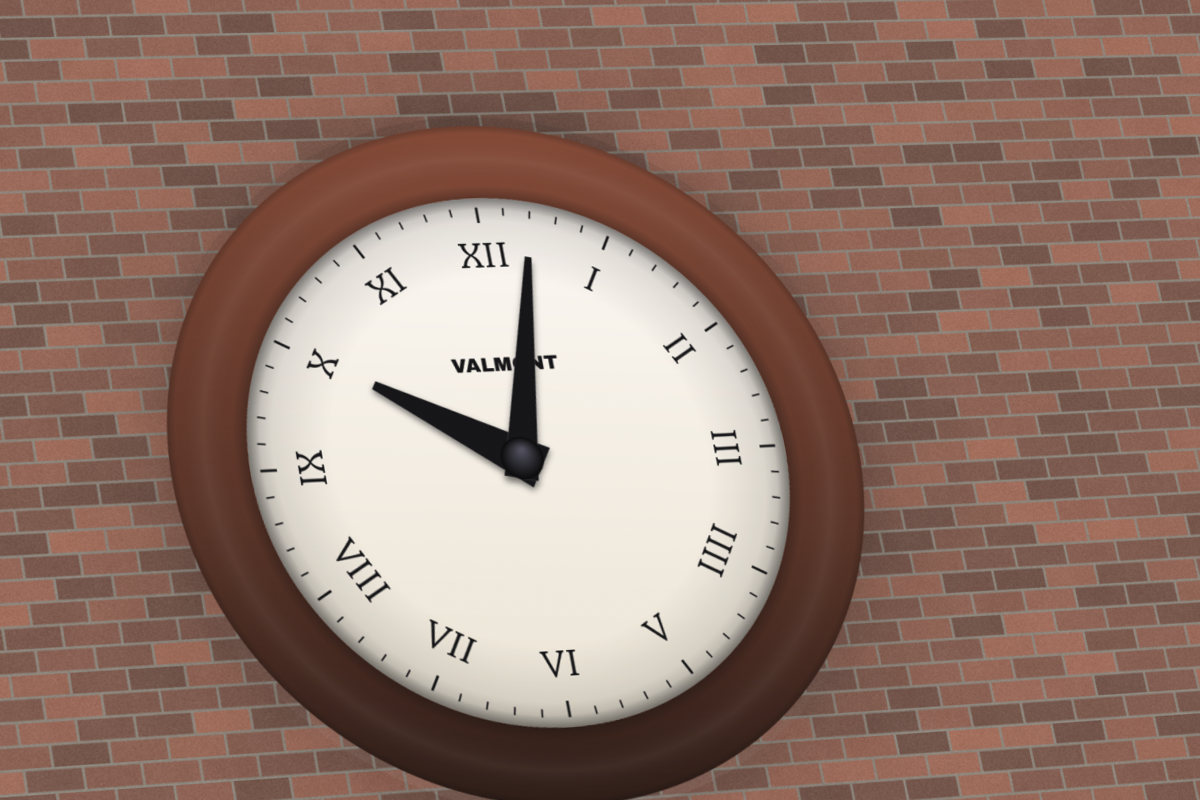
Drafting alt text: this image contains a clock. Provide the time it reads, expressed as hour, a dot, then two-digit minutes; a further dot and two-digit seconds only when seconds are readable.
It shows 10.02
